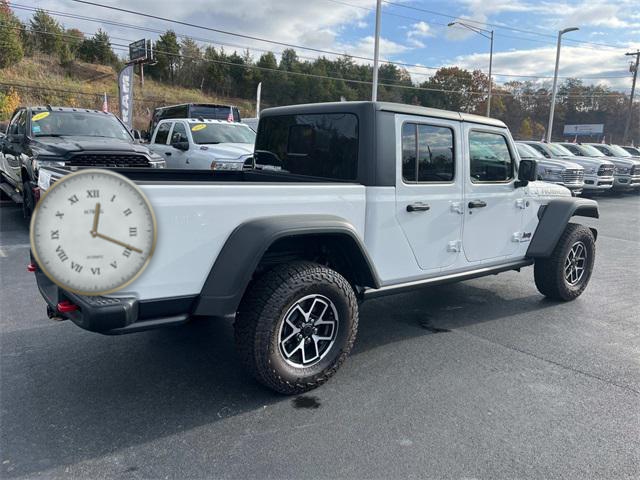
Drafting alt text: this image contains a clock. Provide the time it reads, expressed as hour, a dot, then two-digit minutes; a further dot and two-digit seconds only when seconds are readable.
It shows 12.19
